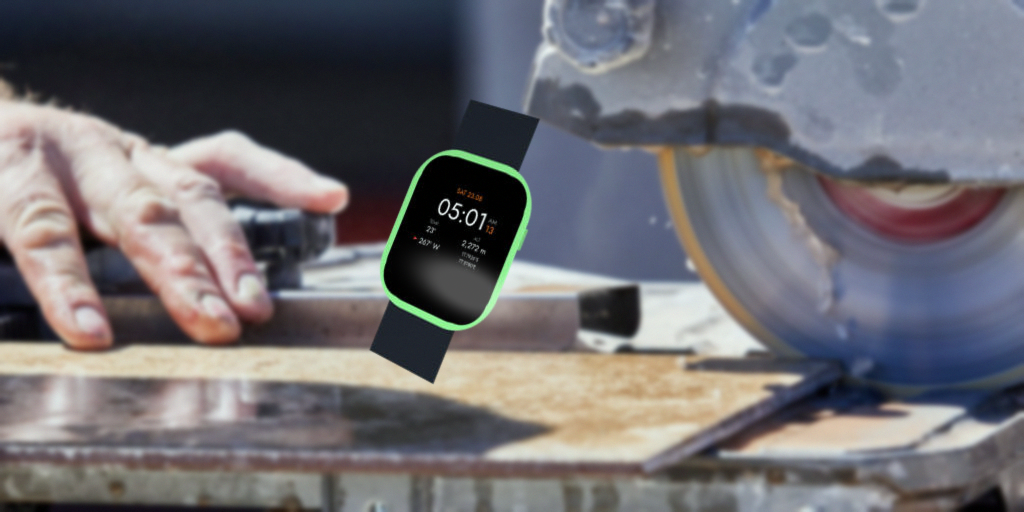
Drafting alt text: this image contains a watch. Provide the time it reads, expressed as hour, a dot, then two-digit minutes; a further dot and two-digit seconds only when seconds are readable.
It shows 5.01.13
